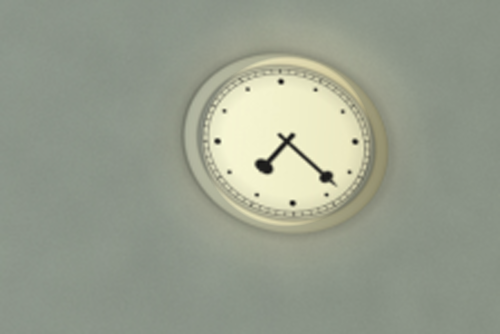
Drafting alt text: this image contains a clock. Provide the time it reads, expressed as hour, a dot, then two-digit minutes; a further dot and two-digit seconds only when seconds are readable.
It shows 7.23
